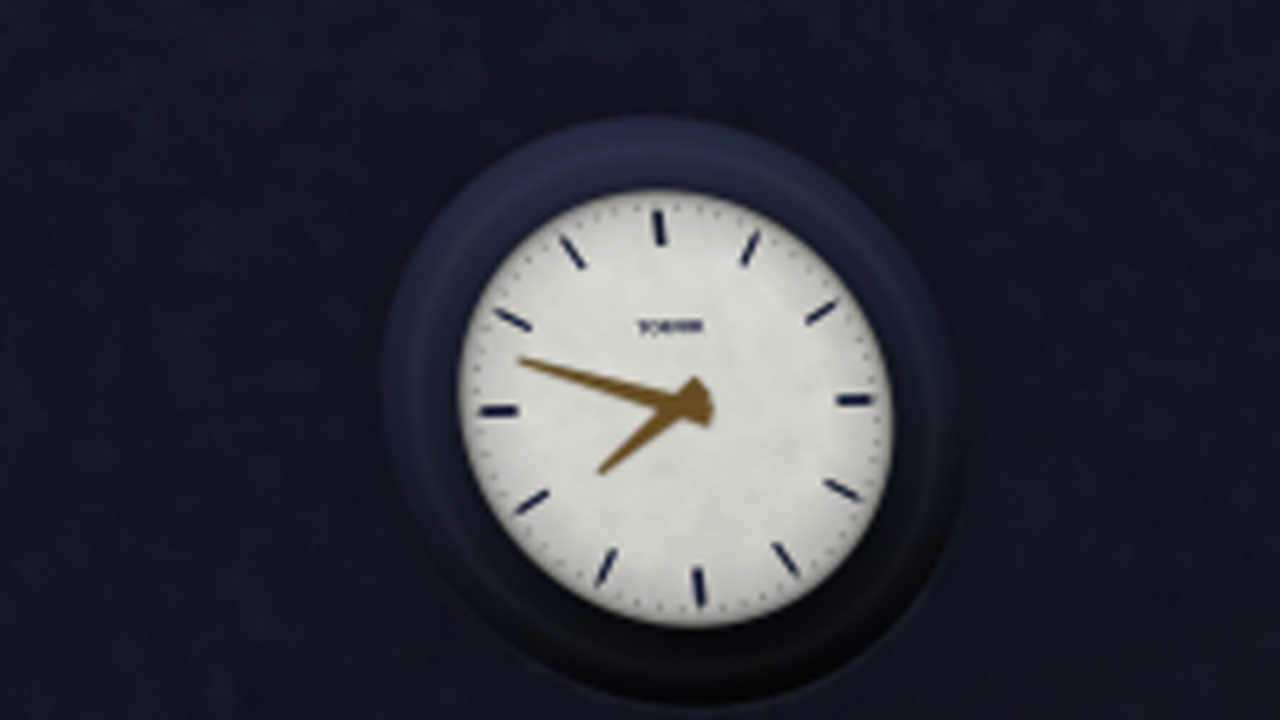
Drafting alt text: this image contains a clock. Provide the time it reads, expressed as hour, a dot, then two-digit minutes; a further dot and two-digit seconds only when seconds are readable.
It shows 7.48
